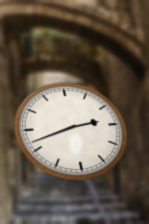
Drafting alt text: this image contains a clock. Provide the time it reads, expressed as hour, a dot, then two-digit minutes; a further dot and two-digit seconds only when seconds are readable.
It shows 2.42
